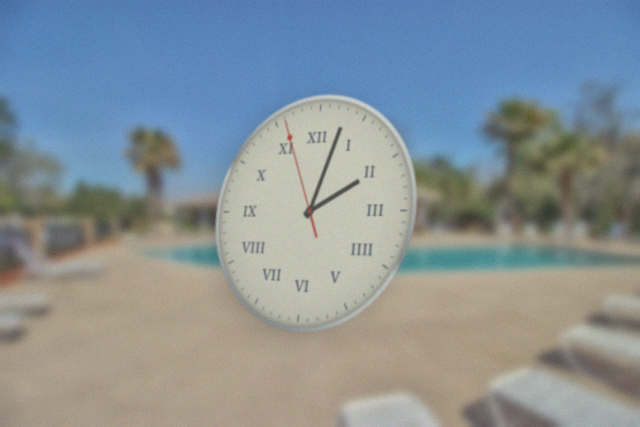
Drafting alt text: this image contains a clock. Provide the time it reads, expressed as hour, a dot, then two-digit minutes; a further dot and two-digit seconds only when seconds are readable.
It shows 2.02.56
